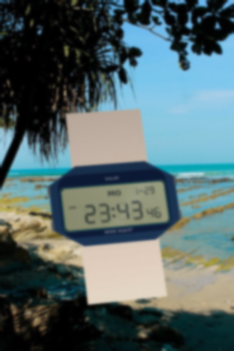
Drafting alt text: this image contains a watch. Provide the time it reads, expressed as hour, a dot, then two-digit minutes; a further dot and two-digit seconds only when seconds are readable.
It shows 23.43
